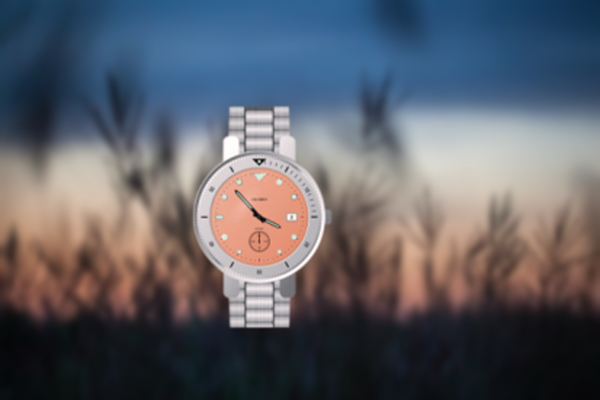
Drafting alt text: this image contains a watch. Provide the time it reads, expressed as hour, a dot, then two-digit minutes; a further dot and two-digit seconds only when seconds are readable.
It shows 3.53
